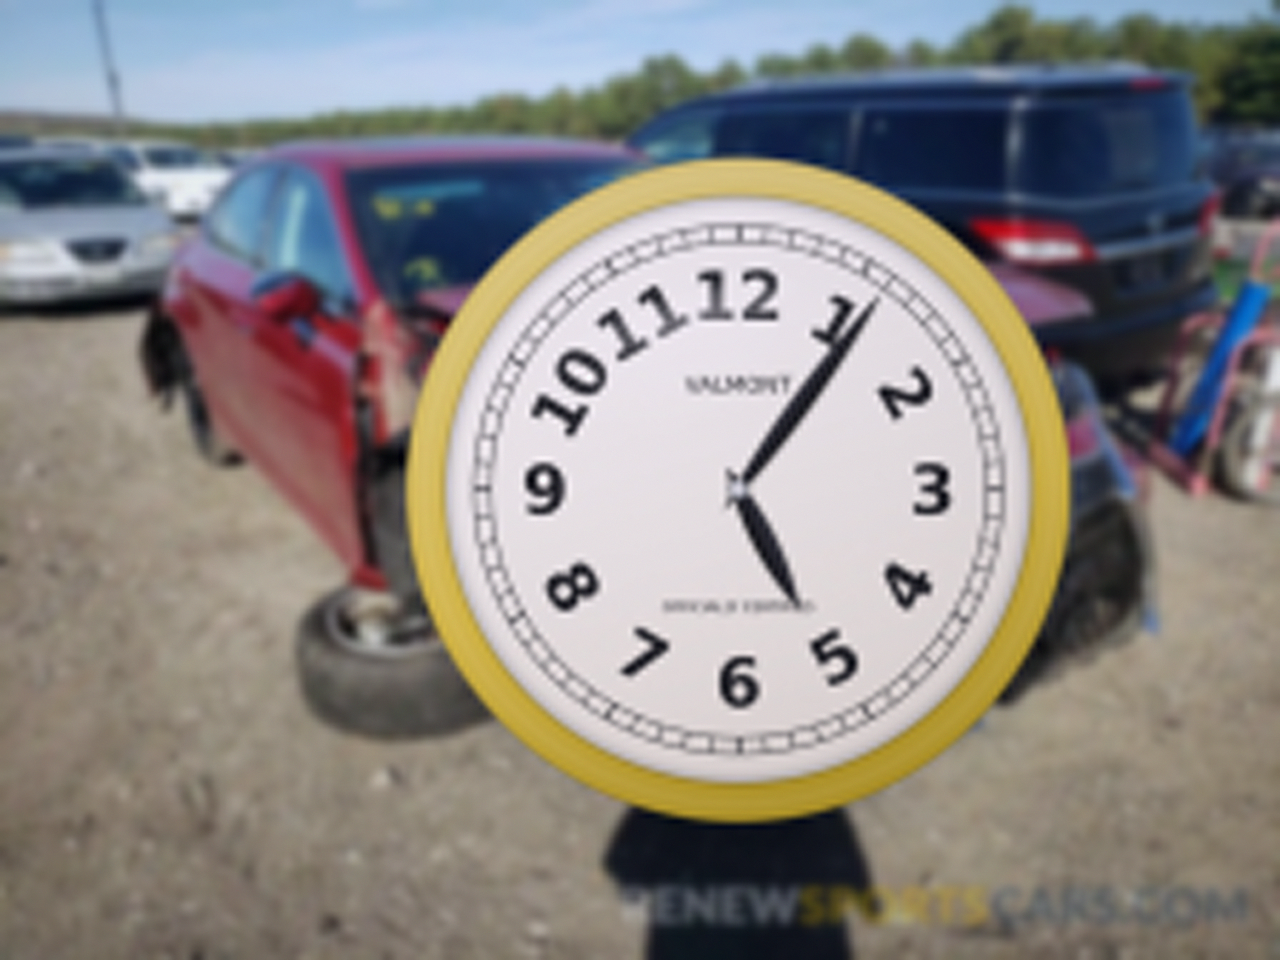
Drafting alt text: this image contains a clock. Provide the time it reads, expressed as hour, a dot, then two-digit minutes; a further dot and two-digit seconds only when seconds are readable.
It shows 5.06
